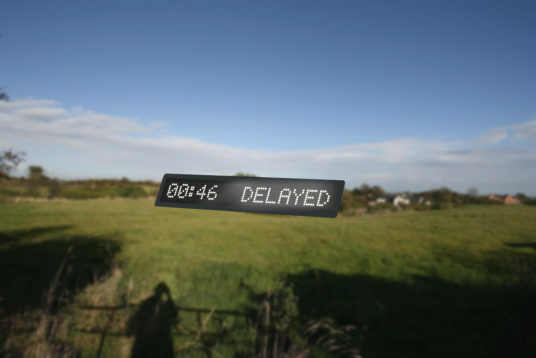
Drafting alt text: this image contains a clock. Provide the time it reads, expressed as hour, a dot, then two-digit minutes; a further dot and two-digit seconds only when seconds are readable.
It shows 0.46
